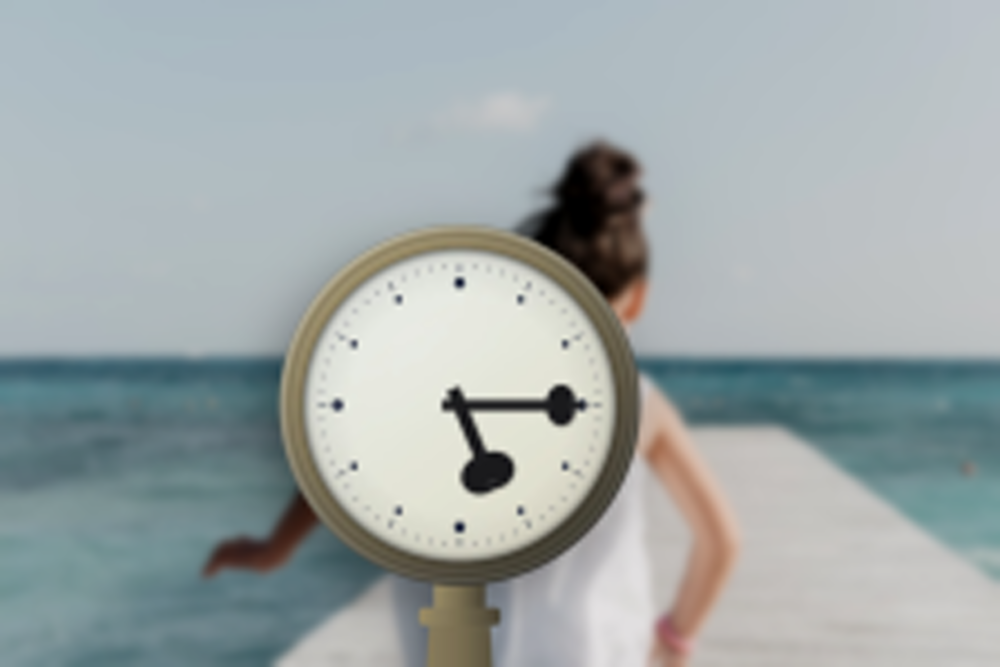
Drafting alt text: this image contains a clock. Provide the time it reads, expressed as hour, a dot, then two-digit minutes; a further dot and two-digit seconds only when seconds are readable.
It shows 5.15
